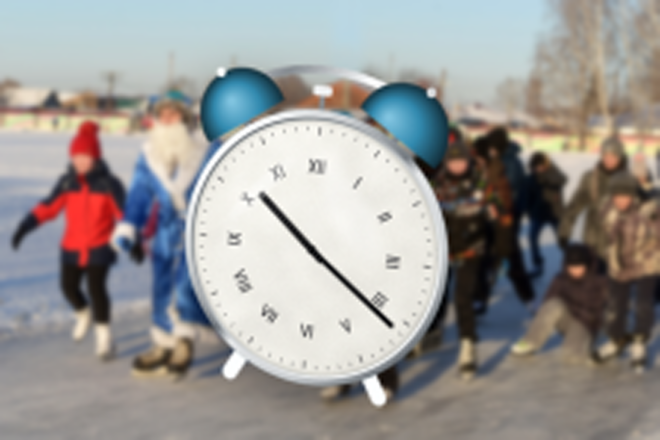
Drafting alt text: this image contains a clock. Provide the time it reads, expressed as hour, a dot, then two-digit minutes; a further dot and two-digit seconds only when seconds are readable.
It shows 10.21
